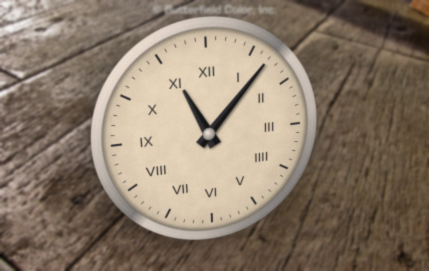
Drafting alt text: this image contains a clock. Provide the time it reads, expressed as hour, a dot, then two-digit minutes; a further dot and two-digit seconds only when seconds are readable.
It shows 11.07
